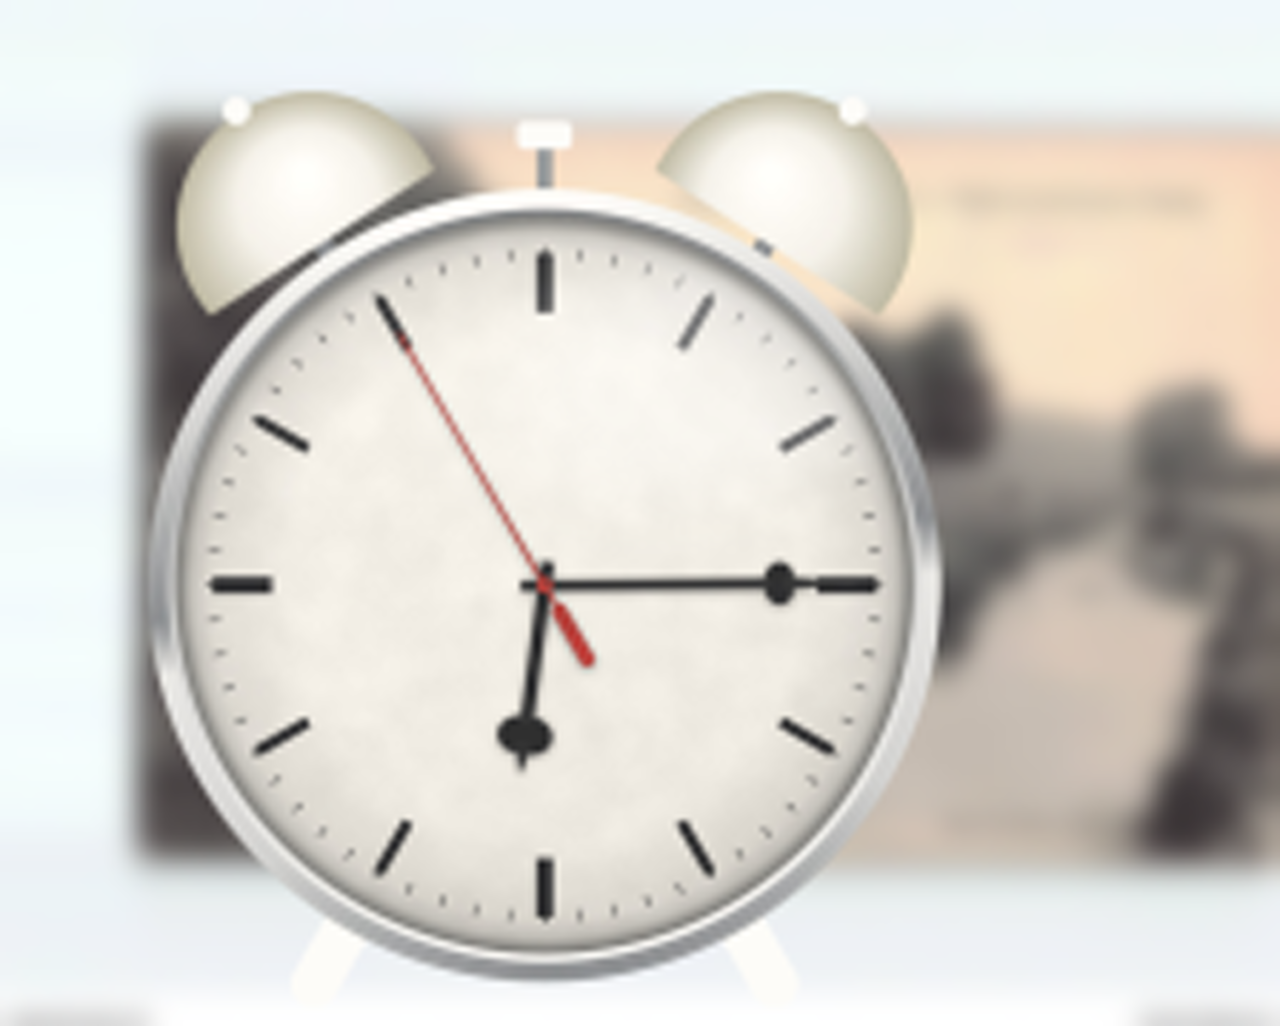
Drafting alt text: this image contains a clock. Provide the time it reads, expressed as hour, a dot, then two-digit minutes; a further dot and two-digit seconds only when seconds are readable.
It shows 6.14.55
